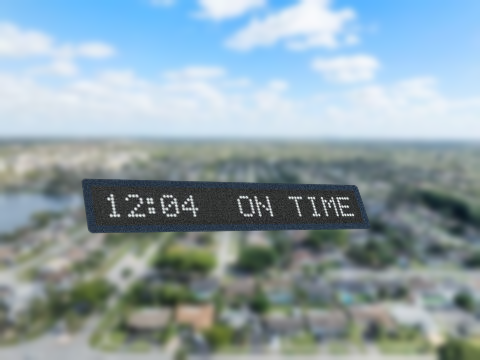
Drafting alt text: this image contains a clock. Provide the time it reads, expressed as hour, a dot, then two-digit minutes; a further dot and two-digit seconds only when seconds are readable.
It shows 12.04
